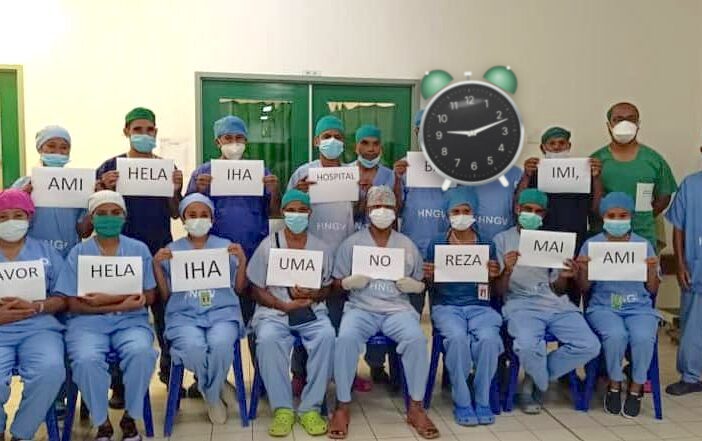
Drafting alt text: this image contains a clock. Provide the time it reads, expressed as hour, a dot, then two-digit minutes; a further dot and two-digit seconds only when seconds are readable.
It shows 9.12
